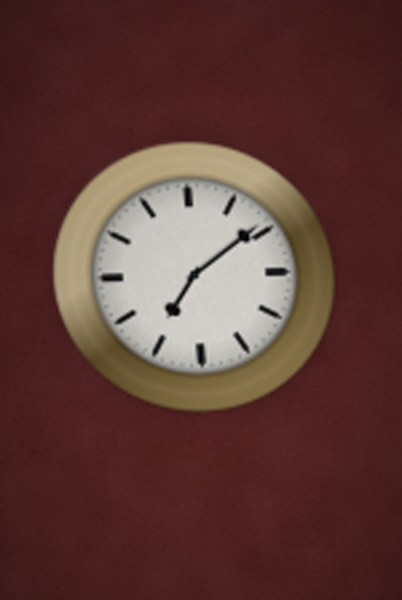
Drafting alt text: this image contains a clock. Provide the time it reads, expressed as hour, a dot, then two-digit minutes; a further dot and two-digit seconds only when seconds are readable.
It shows 7.09
